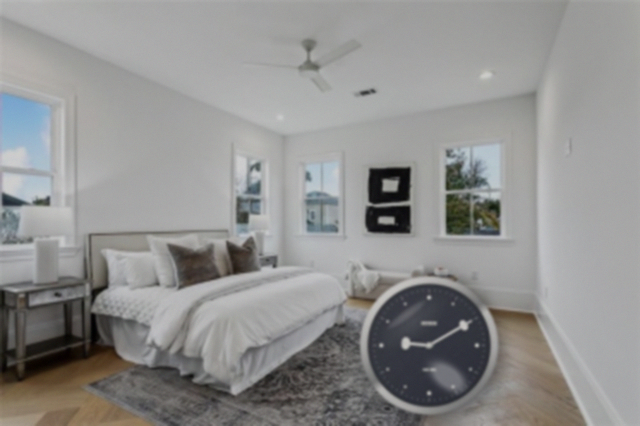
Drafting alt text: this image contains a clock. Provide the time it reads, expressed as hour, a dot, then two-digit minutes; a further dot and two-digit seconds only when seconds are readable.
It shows 9.10
